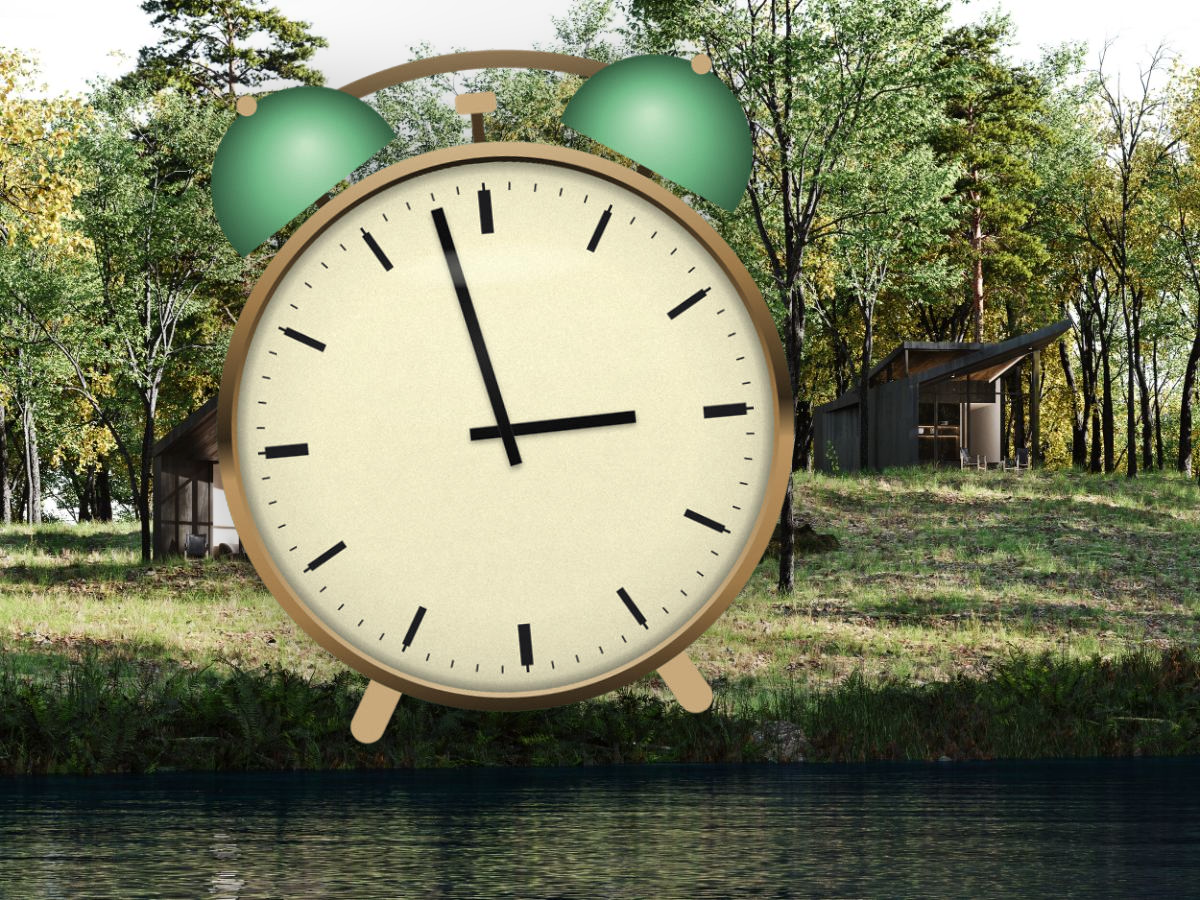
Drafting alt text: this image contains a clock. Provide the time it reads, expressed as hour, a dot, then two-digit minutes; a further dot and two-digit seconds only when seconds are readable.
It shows 2.58
